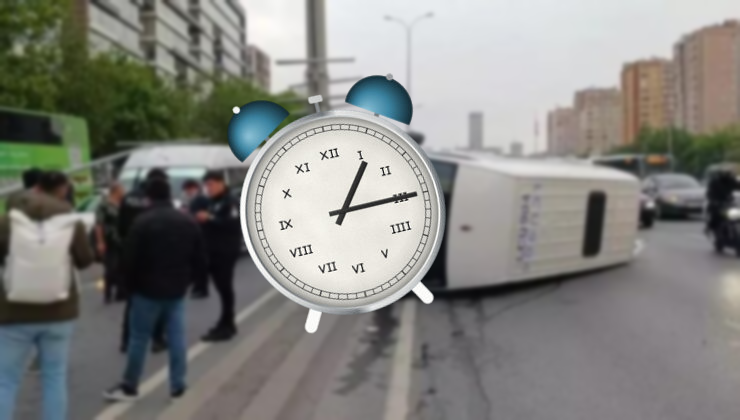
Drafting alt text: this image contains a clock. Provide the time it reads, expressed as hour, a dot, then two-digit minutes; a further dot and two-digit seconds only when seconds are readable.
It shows 1.15
